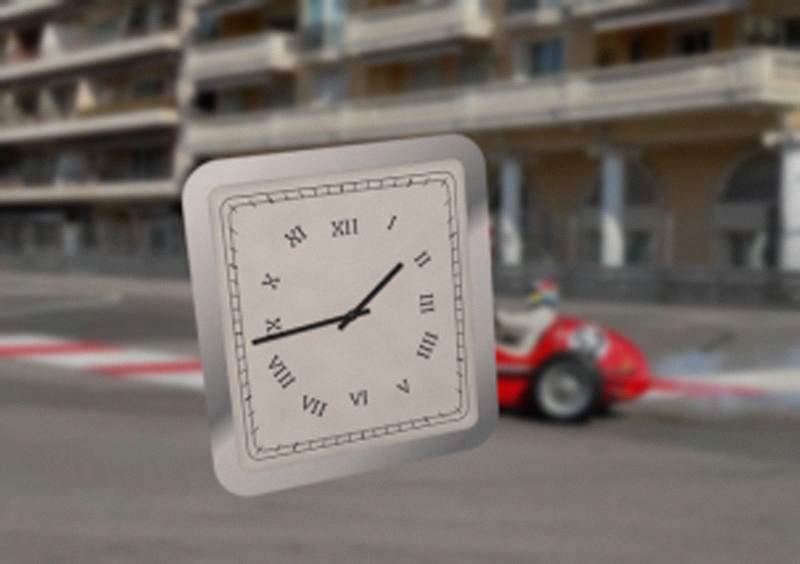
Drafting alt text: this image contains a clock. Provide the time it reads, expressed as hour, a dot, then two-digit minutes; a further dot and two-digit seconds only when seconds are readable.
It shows 1.44
